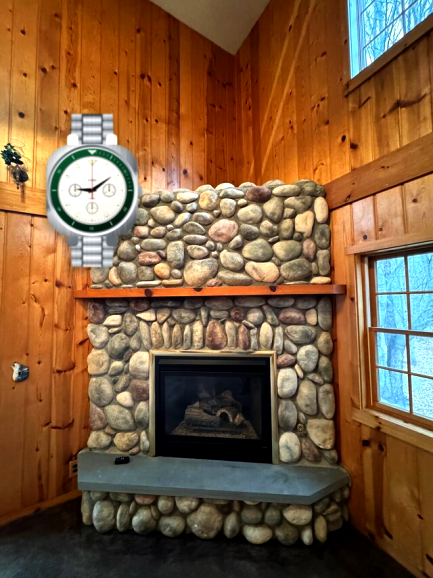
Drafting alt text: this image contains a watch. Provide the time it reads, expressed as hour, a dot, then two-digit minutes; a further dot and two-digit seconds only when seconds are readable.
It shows 9.09
